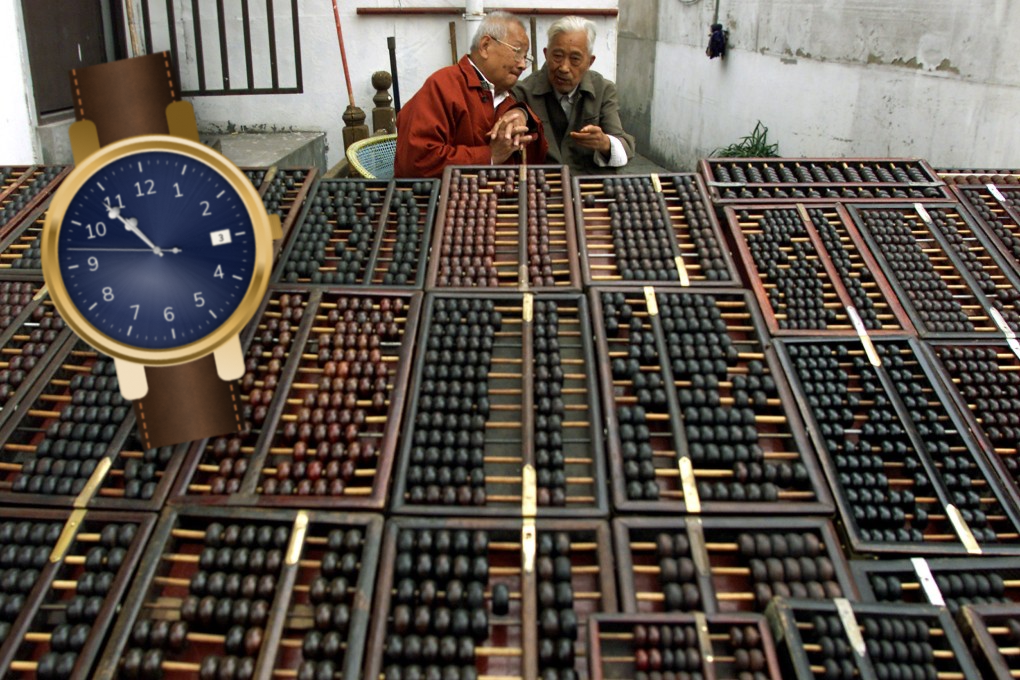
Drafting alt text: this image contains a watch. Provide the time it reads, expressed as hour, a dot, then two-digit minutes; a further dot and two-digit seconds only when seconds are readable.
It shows 10.53.47
